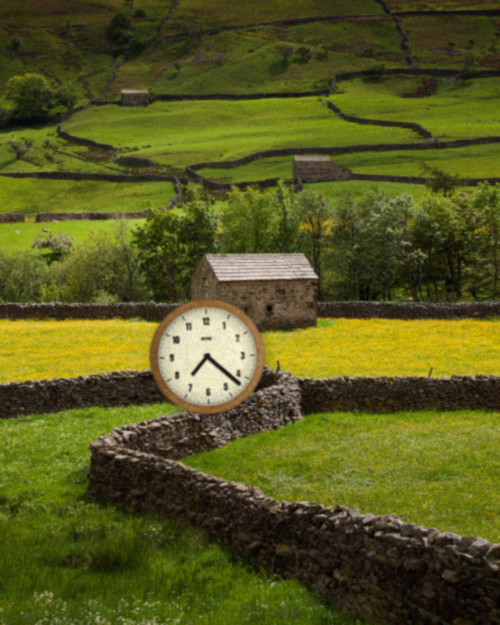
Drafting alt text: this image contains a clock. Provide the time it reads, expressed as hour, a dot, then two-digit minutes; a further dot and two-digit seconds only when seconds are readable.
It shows 7.22
